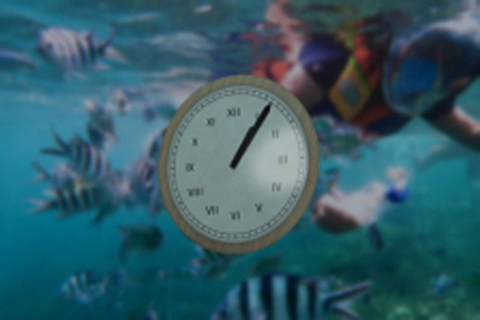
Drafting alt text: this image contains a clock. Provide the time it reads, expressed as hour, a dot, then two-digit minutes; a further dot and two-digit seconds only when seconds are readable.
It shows 1.06
